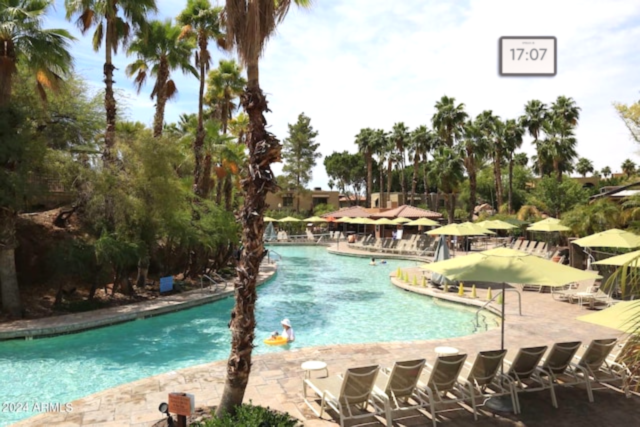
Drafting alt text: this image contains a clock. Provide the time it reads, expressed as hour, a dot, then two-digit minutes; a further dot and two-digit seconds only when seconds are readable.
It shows 17.07
